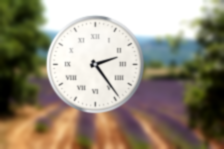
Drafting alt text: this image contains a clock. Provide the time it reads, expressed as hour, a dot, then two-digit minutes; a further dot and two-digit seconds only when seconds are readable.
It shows 2.24
